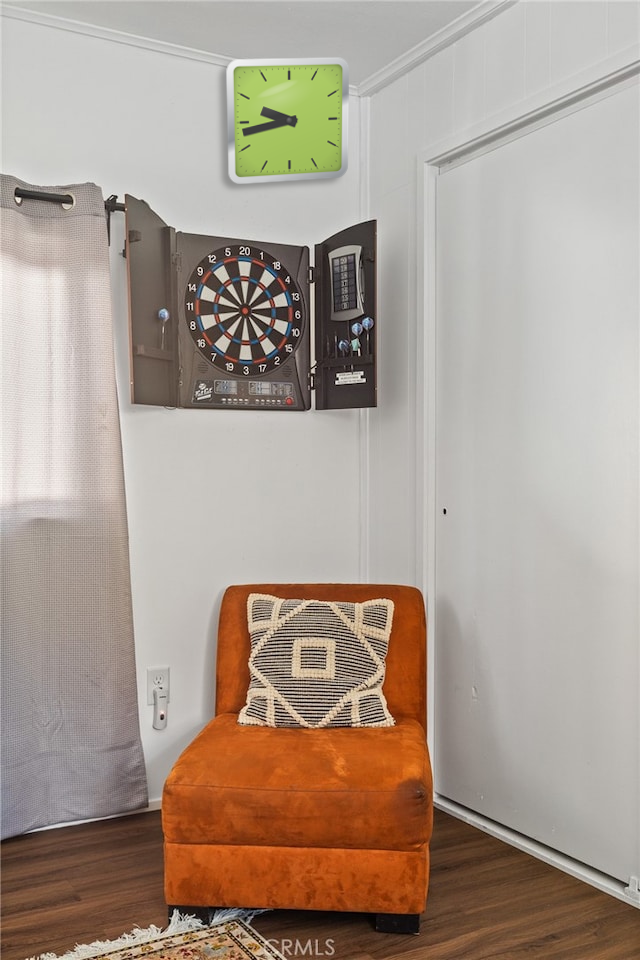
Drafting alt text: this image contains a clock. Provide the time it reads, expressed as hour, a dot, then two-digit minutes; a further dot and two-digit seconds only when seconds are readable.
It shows 9.43
